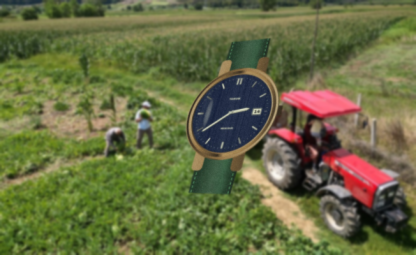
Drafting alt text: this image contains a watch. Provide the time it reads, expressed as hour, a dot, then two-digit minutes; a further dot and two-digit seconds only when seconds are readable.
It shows 2.39
